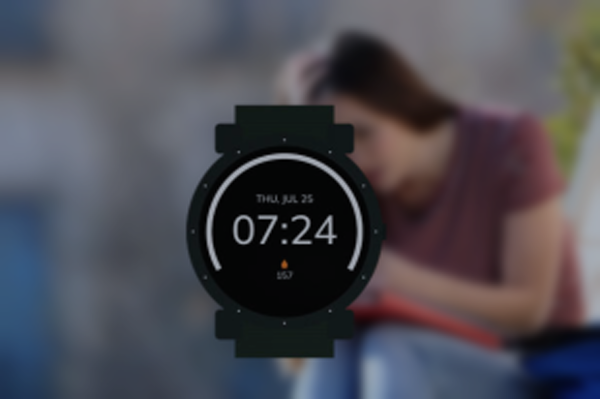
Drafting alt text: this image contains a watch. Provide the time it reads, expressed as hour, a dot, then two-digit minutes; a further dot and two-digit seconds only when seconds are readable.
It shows 7.24
